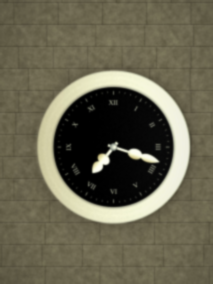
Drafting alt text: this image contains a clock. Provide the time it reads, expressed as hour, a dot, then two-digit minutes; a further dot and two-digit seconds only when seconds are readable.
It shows 7.18
